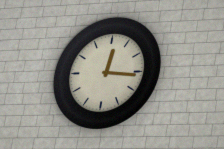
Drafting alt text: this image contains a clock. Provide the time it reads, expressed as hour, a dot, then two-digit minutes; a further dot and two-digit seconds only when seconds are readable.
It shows 12.16
